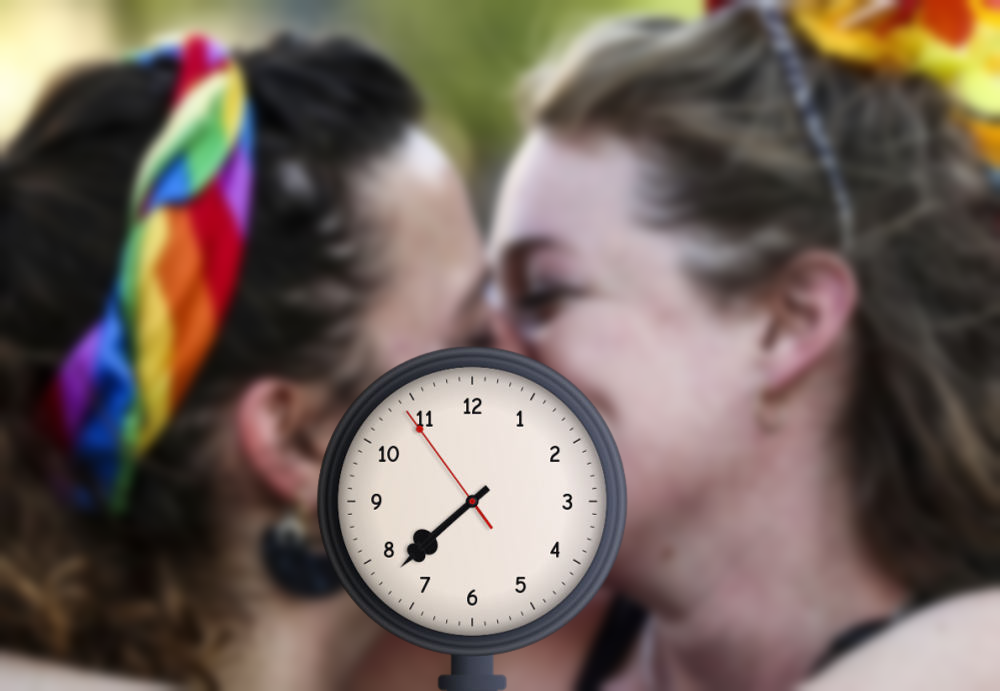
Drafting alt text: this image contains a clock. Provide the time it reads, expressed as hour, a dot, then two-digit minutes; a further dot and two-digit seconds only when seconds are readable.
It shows 7.37.54
